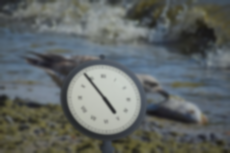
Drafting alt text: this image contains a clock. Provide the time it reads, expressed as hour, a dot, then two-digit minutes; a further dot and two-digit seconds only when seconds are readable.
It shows 4.54
